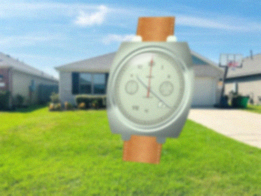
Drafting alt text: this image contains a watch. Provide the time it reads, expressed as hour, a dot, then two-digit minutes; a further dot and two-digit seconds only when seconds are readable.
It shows 10.21
